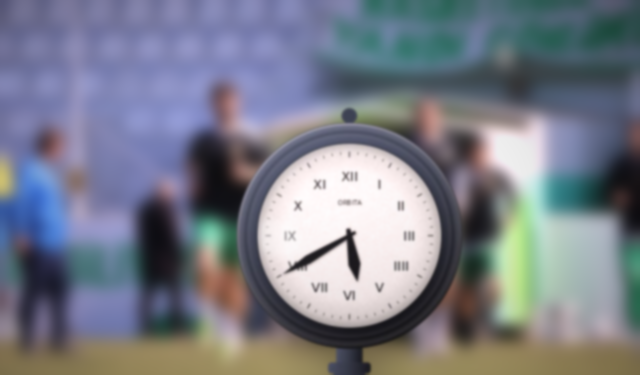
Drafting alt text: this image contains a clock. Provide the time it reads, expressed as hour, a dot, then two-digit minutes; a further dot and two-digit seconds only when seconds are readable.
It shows 5.40
